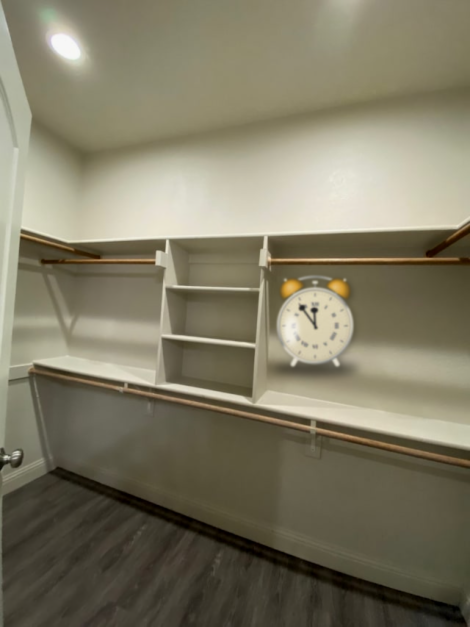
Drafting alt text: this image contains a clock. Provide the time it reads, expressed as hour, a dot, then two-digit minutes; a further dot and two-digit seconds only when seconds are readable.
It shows 11.54
